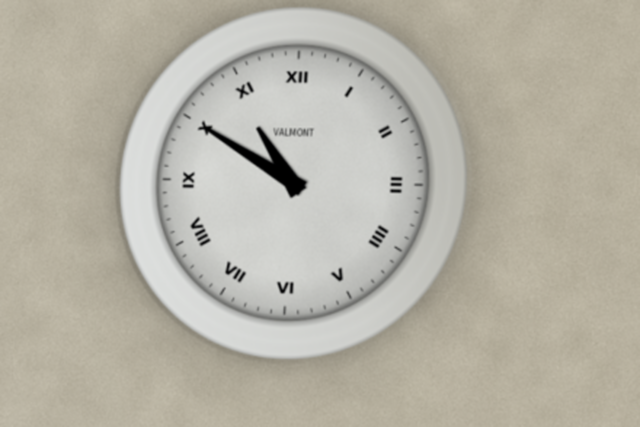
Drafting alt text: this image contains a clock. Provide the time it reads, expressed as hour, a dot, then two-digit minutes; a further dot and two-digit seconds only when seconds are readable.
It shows 10.50
